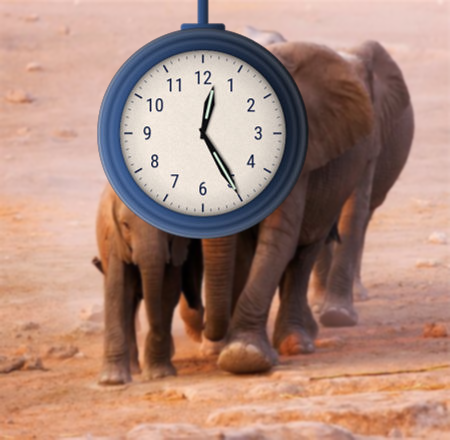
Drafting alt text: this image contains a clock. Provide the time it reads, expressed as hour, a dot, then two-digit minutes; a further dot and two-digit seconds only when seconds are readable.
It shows 12.25
